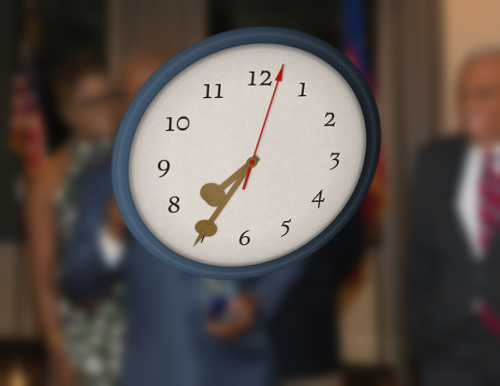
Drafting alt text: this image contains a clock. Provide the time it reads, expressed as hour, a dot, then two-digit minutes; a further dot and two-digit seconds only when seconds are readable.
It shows 7.35.02
